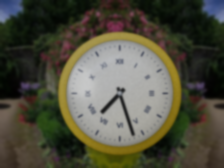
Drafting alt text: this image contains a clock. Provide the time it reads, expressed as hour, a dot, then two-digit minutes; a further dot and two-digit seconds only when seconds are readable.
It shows 7.27
